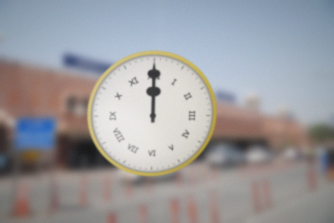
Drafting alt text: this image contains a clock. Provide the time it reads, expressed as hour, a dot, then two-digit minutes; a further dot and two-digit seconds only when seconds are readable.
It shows 12.00
